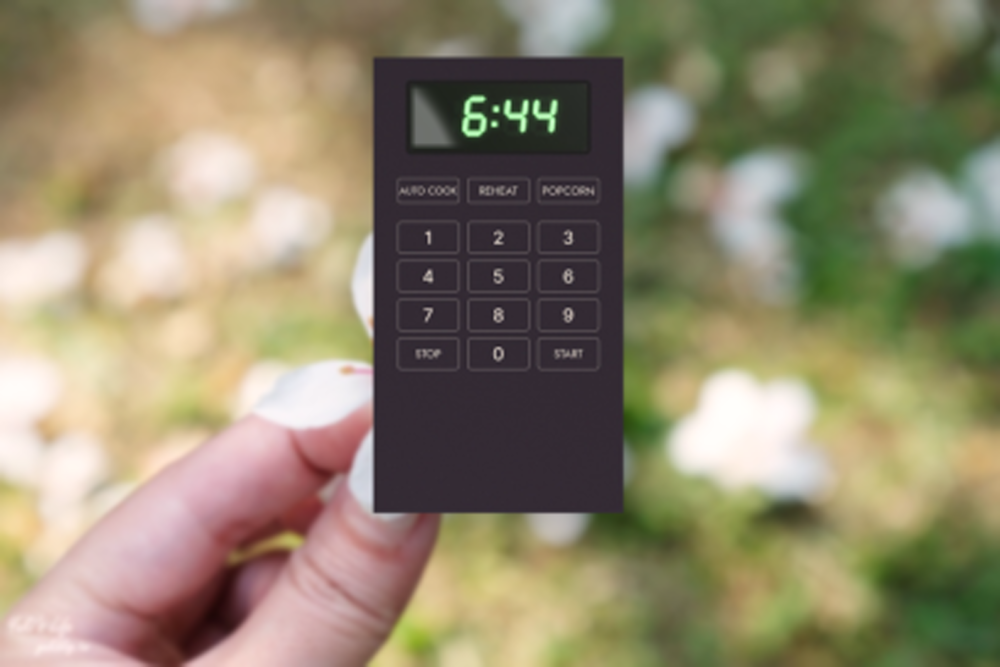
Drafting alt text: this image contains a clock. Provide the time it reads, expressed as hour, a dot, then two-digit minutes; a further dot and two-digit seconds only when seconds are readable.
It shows 6.44
